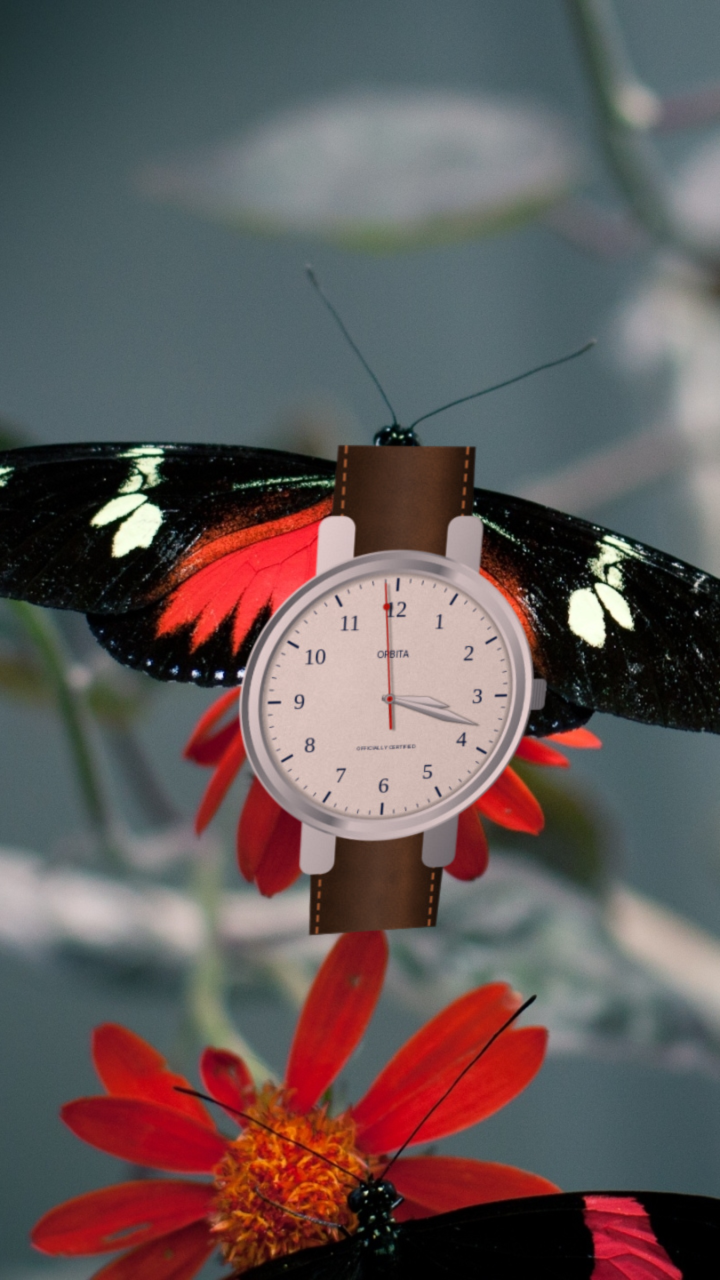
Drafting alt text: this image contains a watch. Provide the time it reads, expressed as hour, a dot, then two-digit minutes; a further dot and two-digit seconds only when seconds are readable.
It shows 3.17.59
